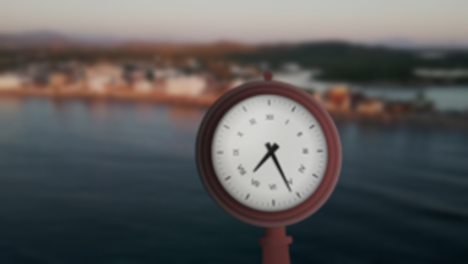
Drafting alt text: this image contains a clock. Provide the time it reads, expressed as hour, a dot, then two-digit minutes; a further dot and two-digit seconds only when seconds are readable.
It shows 7.26
